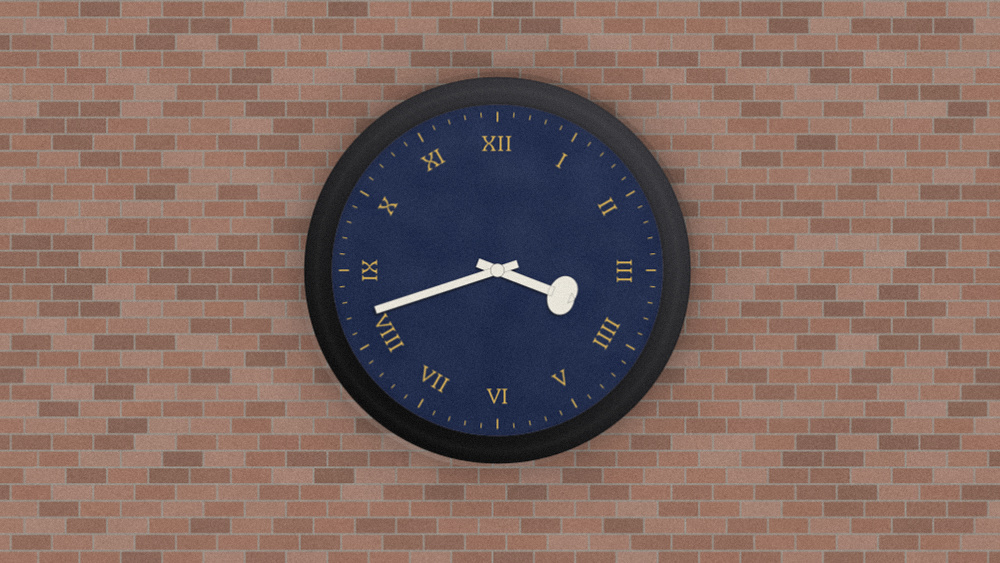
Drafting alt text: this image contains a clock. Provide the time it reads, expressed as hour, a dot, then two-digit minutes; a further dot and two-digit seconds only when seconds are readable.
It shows 3.42
